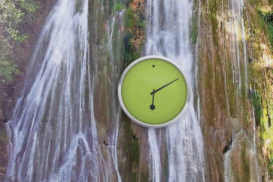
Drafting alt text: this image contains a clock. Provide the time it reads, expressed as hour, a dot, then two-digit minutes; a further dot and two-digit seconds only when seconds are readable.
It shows 6.10
